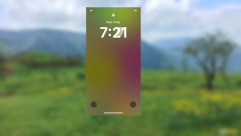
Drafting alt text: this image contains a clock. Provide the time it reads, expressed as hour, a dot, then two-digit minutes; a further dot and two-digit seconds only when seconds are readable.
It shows 7.21
